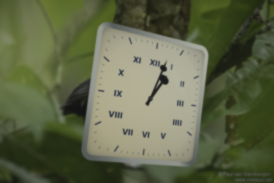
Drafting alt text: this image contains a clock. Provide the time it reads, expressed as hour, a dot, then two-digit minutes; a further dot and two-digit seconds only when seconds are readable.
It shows 1.03
